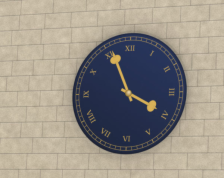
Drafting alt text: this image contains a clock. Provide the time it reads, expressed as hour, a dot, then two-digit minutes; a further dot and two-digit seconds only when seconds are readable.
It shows 3.56
